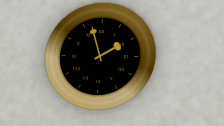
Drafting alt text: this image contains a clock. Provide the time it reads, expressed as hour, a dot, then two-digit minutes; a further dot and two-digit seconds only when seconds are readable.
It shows 1.57
